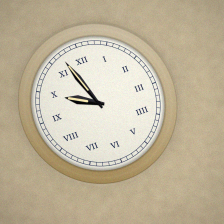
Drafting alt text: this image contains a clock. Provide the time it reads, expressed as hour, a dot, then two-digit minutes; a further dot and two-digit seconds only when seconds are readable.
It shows 9.57
